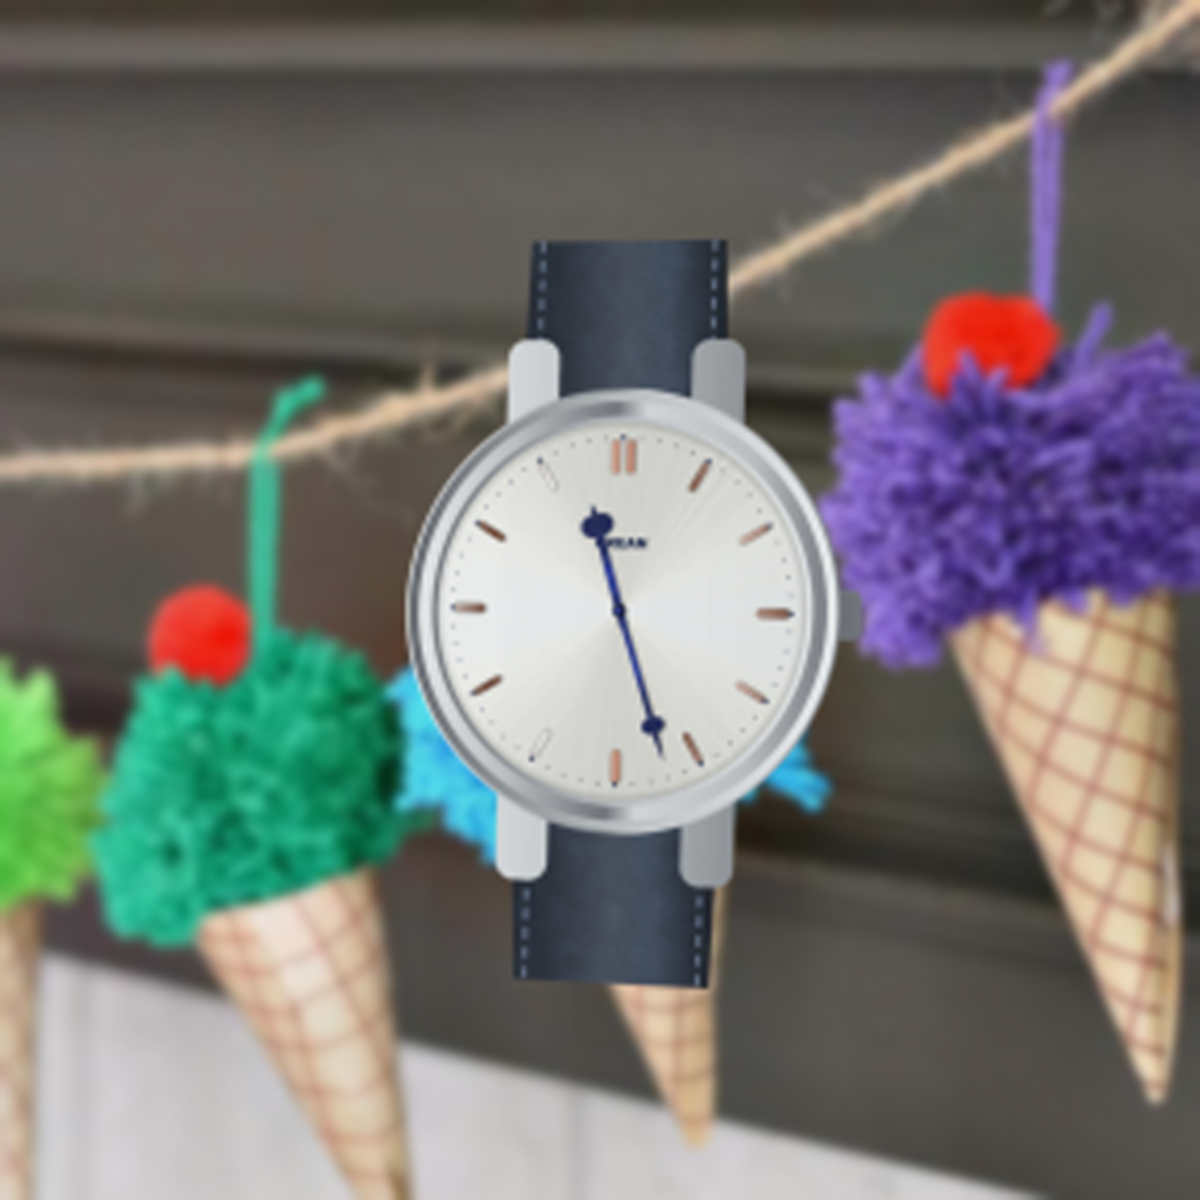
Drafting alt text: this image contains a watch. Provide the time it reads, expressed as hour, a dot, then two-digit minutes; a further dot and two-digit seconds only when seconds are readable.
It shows 11.27
